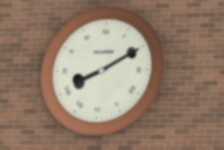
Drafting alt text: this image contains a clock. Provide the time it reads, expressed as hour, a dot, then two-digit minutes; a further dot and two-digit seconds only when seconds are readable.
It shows 8.10
